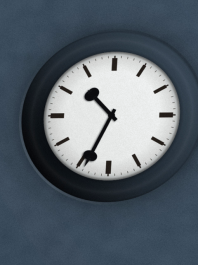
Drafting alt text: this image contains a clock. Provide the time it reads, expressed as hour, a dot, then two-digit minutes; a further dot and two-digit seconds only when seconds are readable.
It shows 10.34
